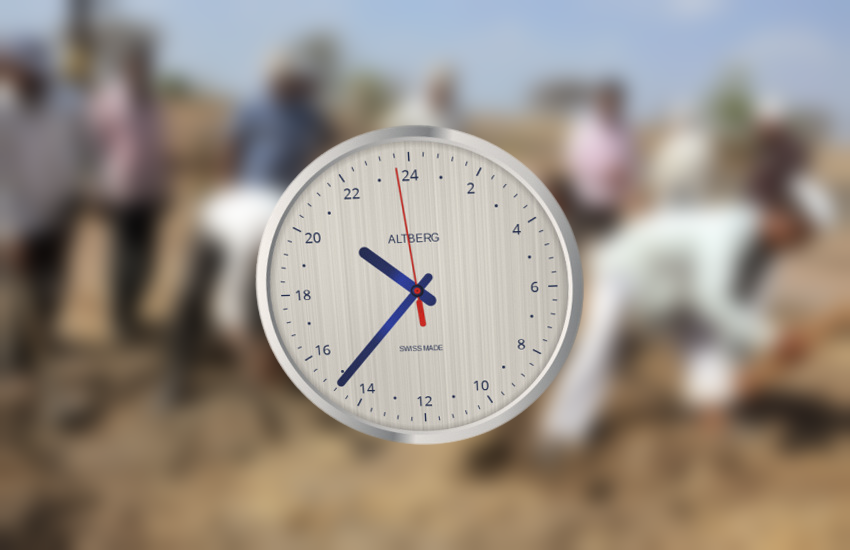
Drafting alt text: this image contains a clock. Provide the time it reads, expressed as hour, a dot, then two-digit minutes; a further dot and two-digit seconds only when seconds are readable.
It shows 20.36.59
